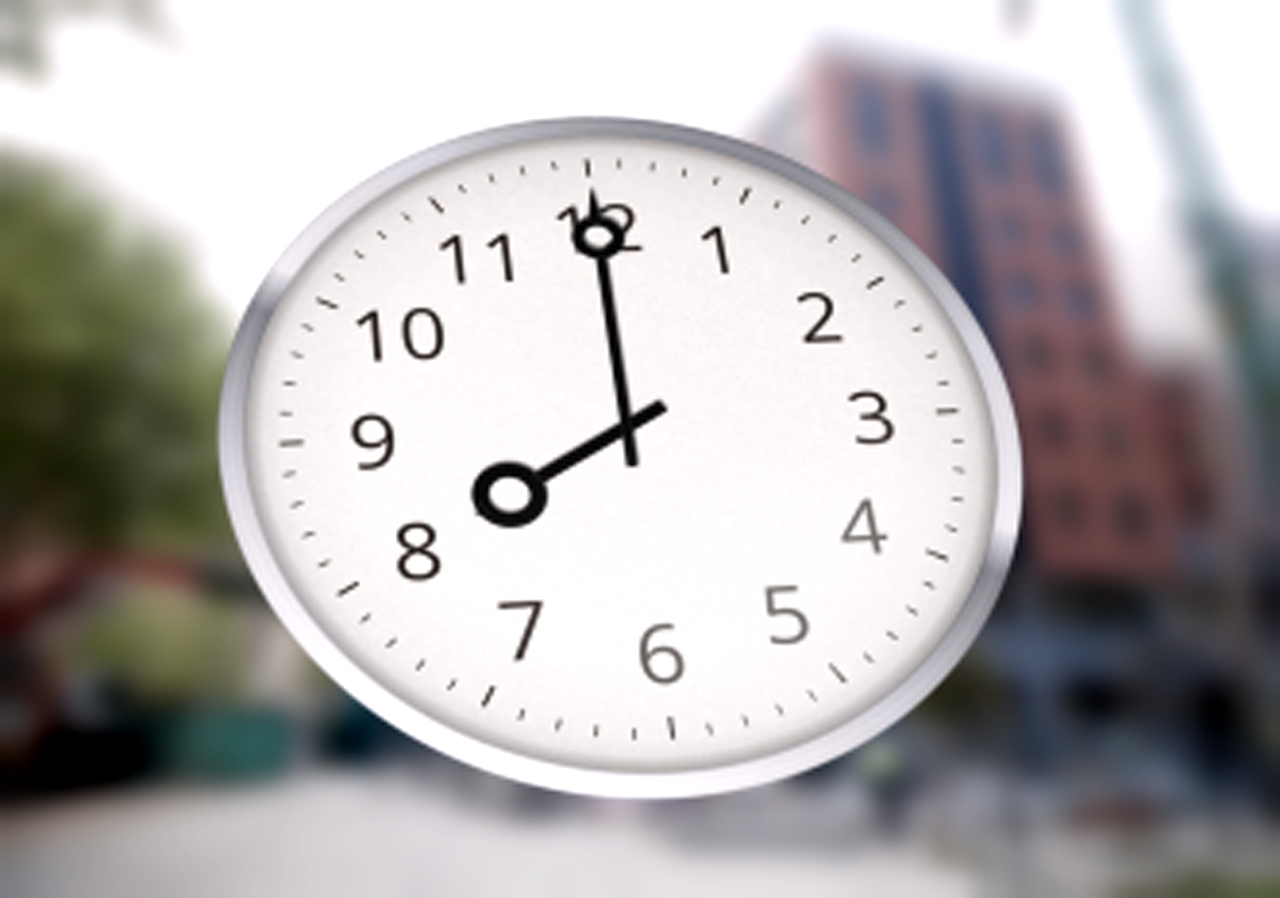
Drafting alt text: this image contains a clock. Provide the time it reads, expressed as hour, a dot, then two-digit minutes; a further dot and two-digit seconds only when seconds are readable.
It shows 8.00
